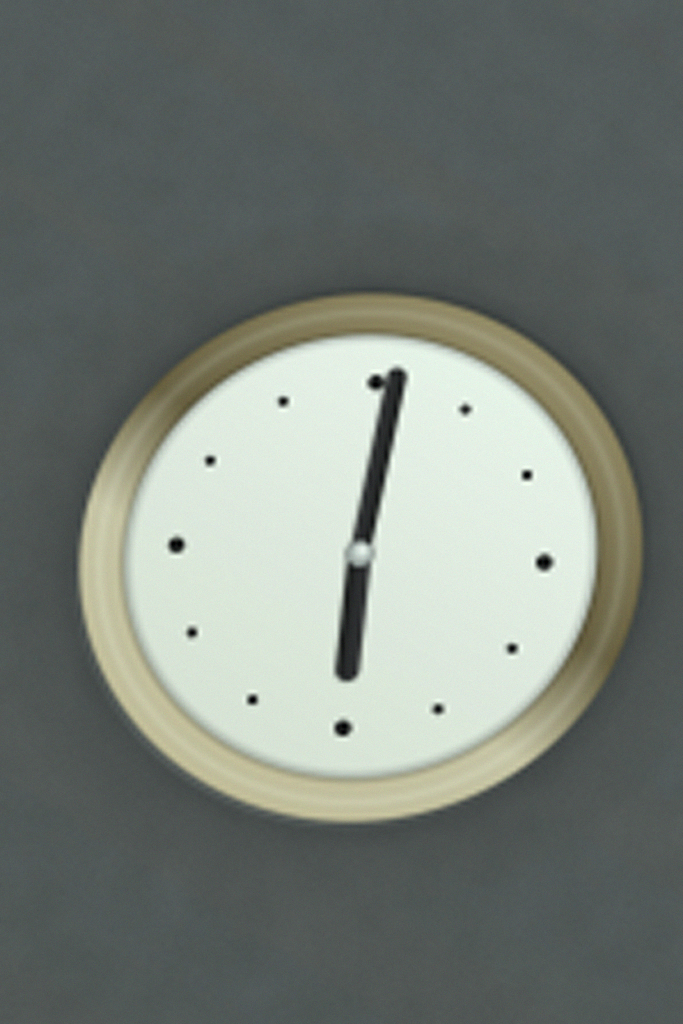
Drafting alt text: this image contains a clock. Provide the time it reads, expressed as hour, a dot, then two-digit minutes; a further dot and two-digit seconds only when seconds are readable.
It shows 6.01
